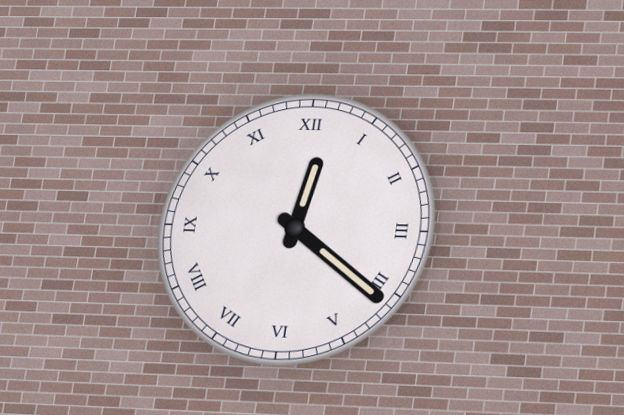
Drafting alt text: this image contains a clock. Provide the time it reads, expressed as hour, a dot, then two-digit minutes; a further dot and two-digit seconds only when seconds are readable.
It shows 12.21
